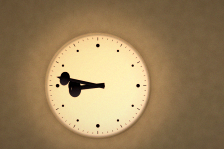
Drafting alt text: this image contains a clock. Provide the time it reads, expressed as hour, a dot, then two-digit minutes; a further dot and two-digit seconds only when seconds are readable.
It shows 8.47
